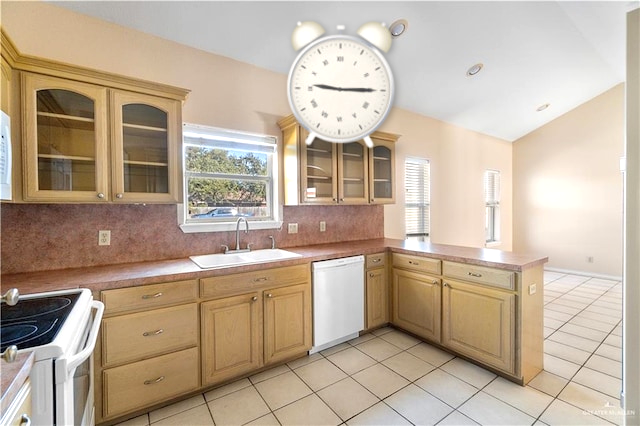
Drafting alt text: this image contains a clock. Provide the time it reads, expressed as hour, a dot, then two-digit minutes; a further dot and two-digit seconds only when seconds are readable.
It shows 9.15
